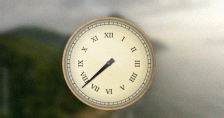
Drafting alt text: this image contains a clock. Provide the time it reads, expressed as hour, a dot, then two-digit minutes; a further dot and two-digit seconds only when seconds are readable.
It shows 7.38
